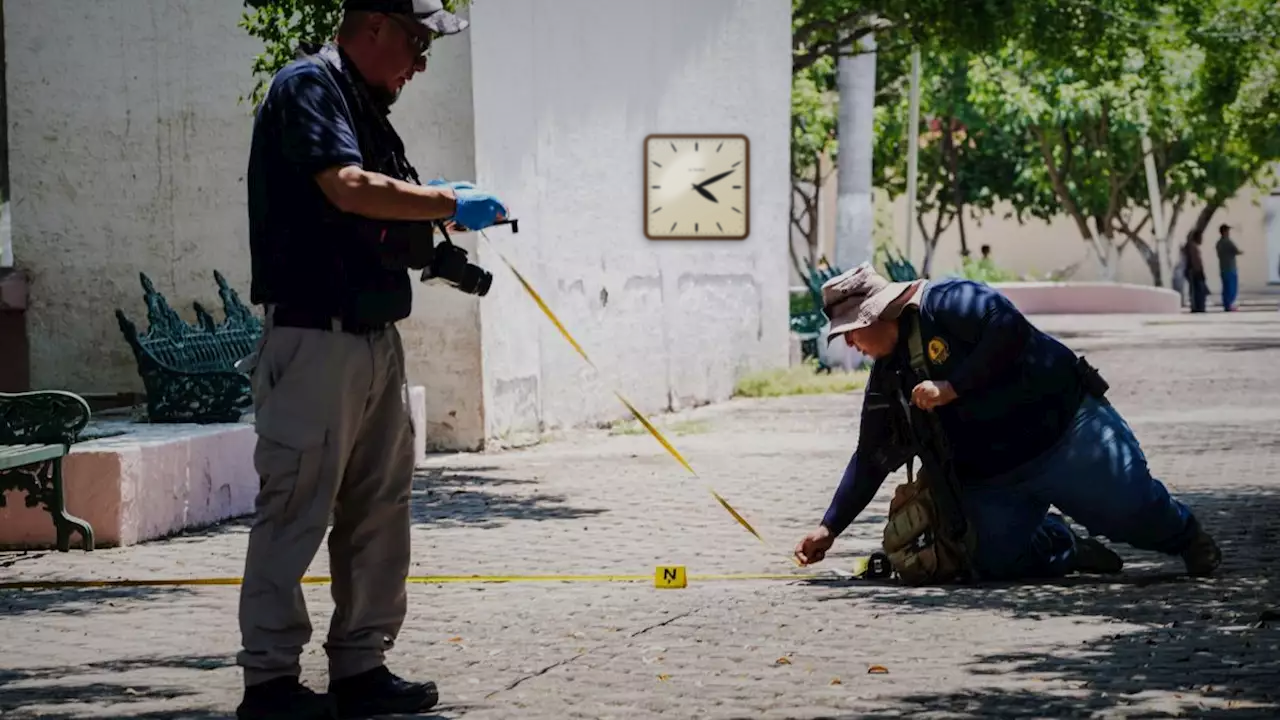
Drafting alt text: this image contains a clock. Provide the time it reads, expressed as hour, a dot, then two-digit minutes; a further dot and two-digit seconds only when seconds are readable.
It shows 4.11
